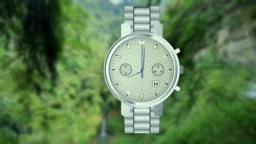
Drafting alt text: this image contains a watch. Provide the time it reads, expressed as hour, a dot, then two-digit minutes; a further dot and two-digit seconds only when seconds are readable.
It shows 8.01
